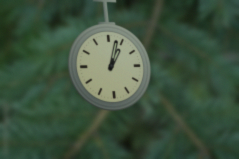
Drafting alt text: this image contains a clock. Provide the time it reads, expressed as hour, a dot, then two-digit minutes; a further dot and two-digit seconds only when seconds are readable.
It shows 1.03
